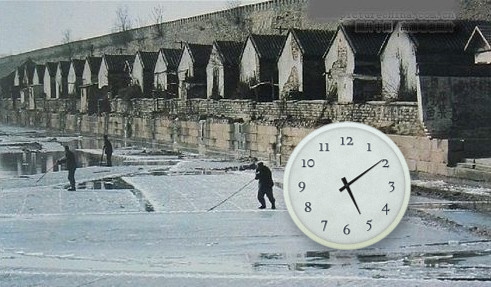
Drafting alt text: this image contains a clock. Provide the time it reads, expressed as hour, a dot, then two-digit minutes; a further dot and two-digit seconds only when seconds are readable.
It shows 5.09
